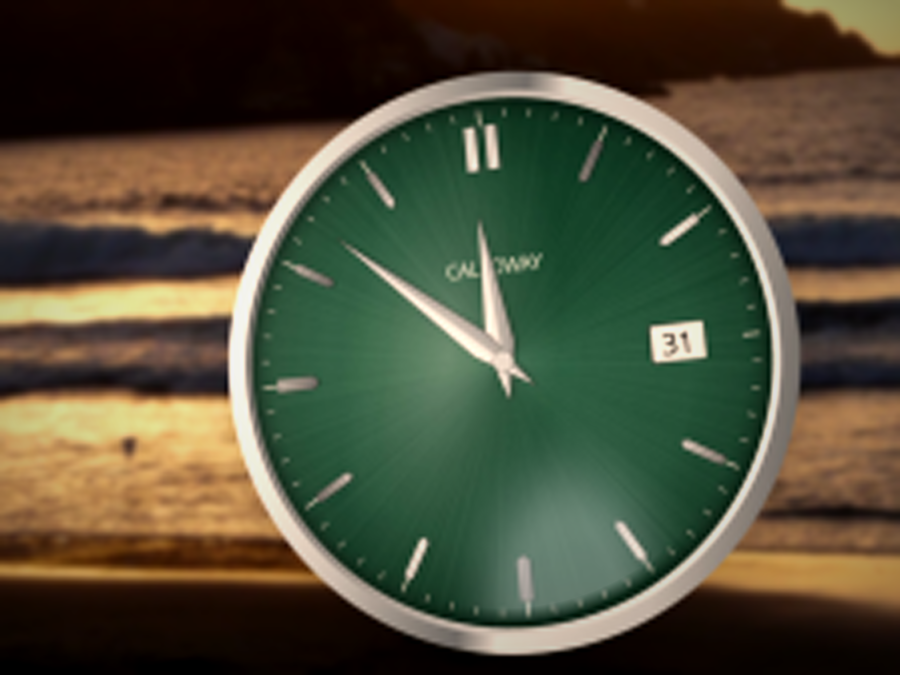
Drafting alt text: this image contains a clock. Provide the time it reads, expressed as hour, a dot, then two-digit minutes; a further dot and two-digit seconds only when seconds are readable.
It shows 11.52
